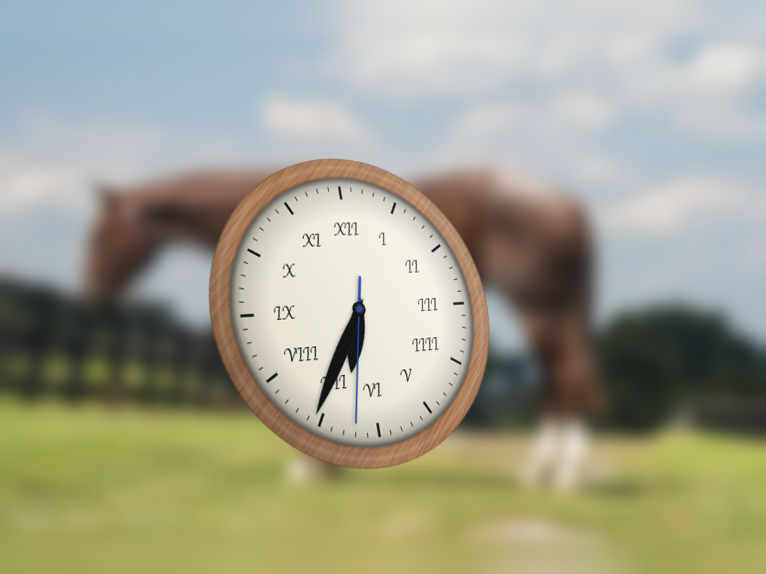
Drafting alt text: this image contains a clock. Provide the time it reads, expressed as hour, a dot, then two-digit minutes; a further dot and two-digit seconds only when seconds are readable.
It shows 6.35.32
